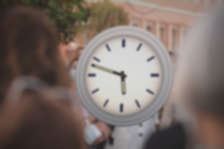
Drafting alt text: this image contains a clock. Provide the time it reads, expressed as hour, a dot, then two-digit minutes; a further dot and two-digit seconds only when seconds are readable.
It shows 5.48
